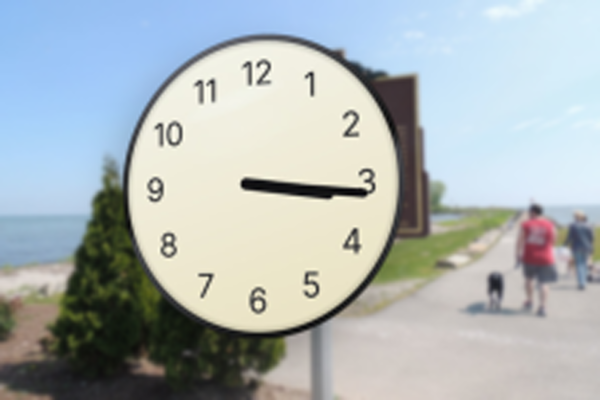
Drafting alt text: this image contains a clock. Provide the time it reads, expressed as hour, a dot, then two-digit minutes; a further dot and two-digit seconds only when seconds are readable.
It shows 3.16
